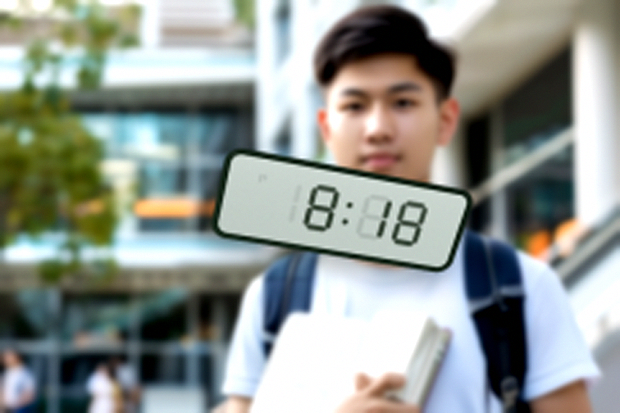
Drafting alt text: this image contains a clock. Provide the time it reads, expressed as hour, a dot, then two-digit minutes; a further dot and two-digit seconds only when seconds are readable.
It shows 8.18
